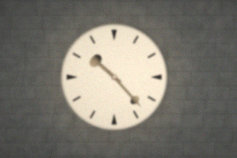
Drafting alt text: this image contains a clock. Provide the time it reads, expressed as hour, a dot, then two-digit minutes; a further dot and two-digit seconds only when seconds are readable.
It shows 10.23
